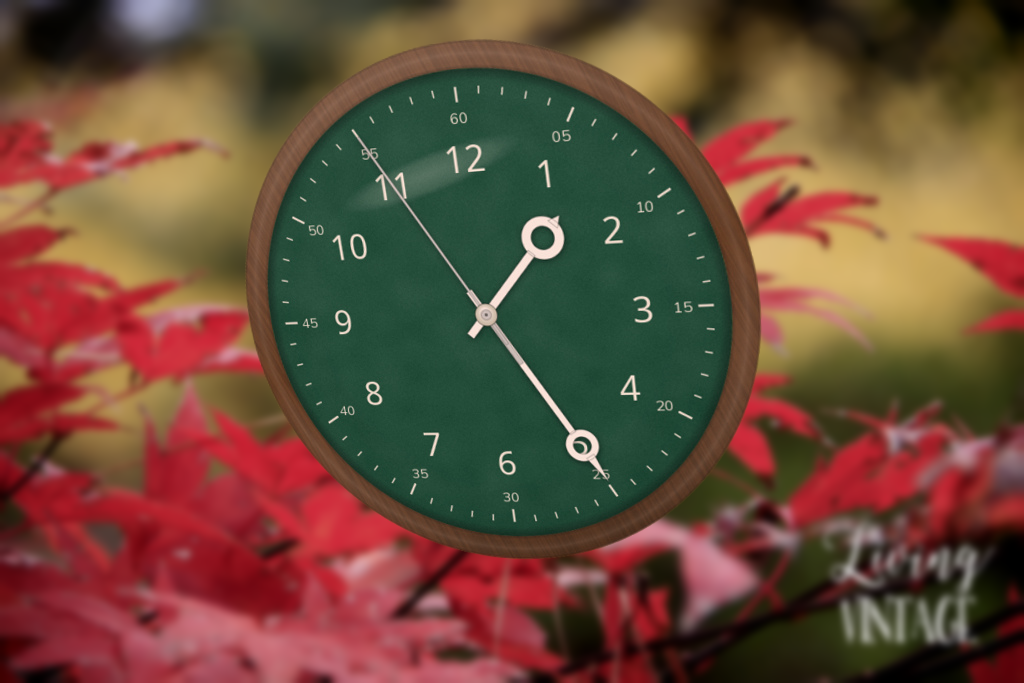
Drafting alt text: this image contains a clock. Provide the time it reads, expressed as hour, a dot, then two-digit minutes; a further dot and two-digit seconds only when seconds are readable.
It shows 1.24.55
